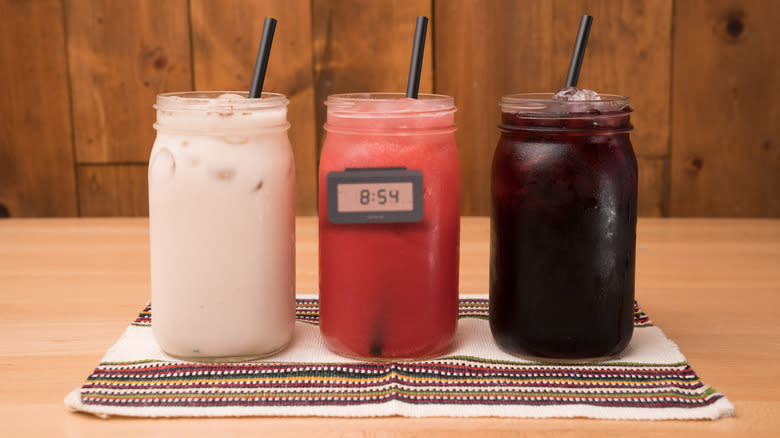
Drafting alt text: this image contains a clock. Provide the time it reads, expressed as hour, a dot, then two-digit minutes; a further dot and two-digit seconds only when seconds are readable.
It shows 8.54
